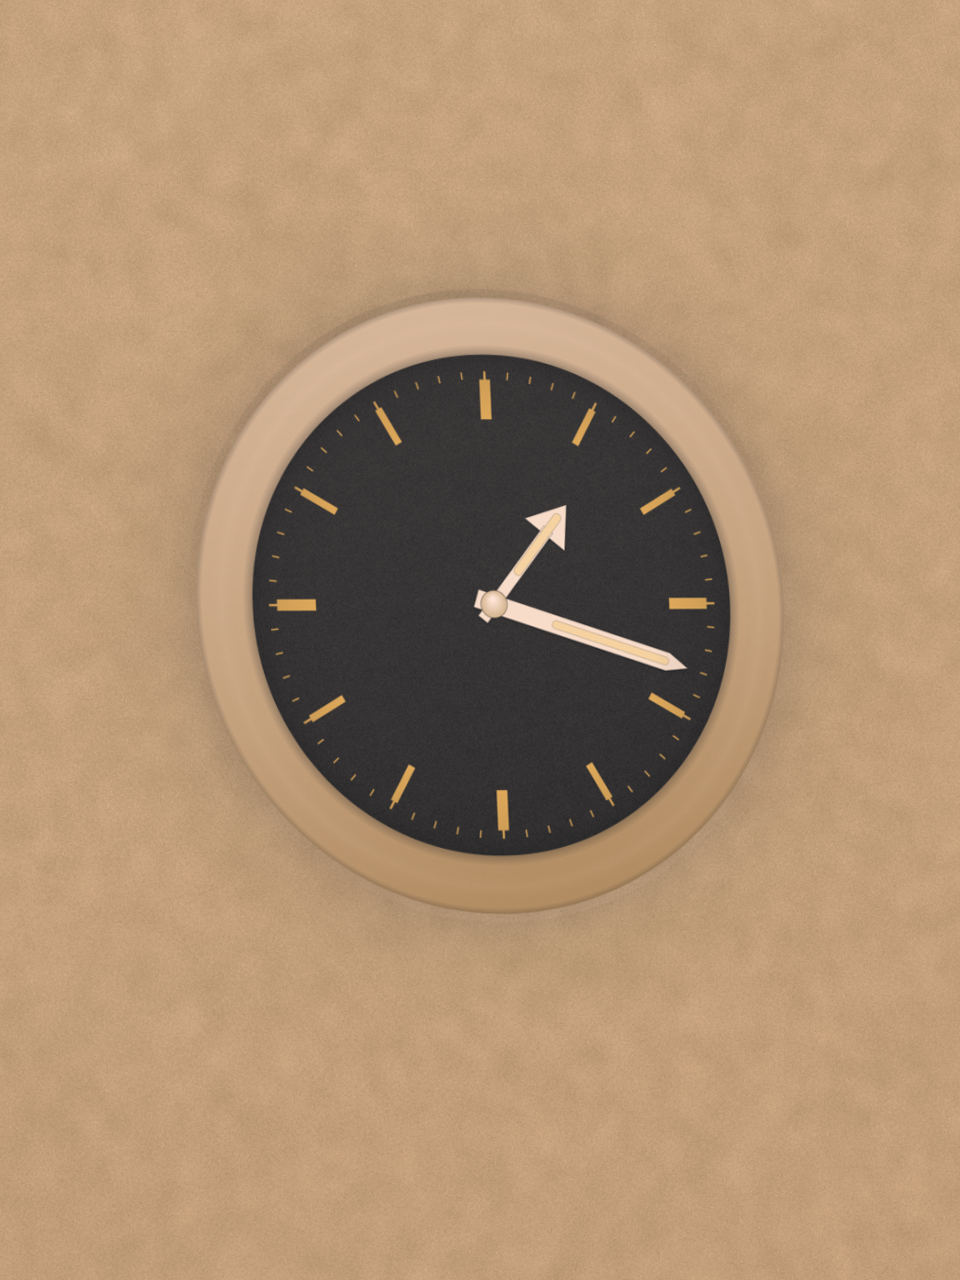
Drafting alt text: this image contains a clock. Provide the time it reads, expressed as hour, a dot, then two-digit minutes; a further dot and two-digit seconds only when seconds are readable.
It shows 1.18
